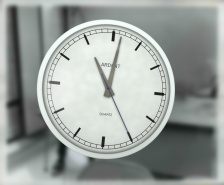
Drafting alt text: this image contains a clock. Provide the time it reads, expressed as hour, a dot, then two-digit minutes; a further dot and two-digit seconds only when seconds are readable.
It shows 11.01.25
